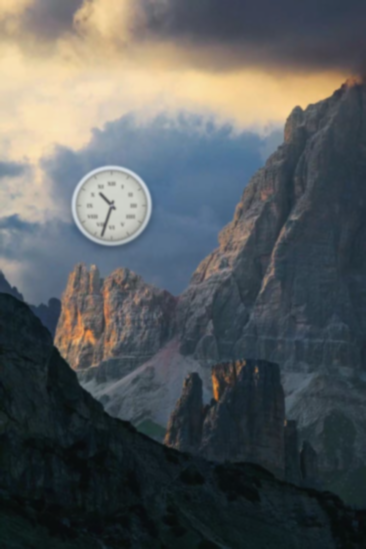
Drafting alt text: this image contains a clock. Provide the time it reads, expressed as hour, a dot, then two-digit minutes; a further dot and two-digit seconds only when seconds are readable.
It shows 10.33
